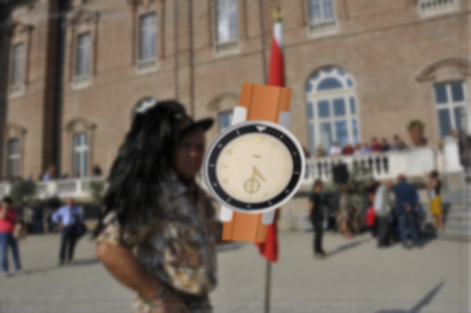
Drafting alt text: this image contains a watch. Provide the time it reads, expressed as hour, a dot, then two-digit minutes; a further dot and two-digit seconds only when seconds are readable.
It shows 4.30
